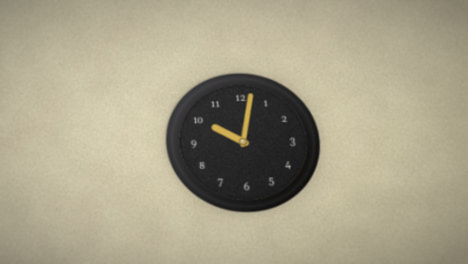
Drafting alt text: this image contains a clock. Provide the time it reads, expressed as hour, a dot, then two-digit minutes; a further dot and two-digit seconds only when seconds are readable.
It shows 10.02
